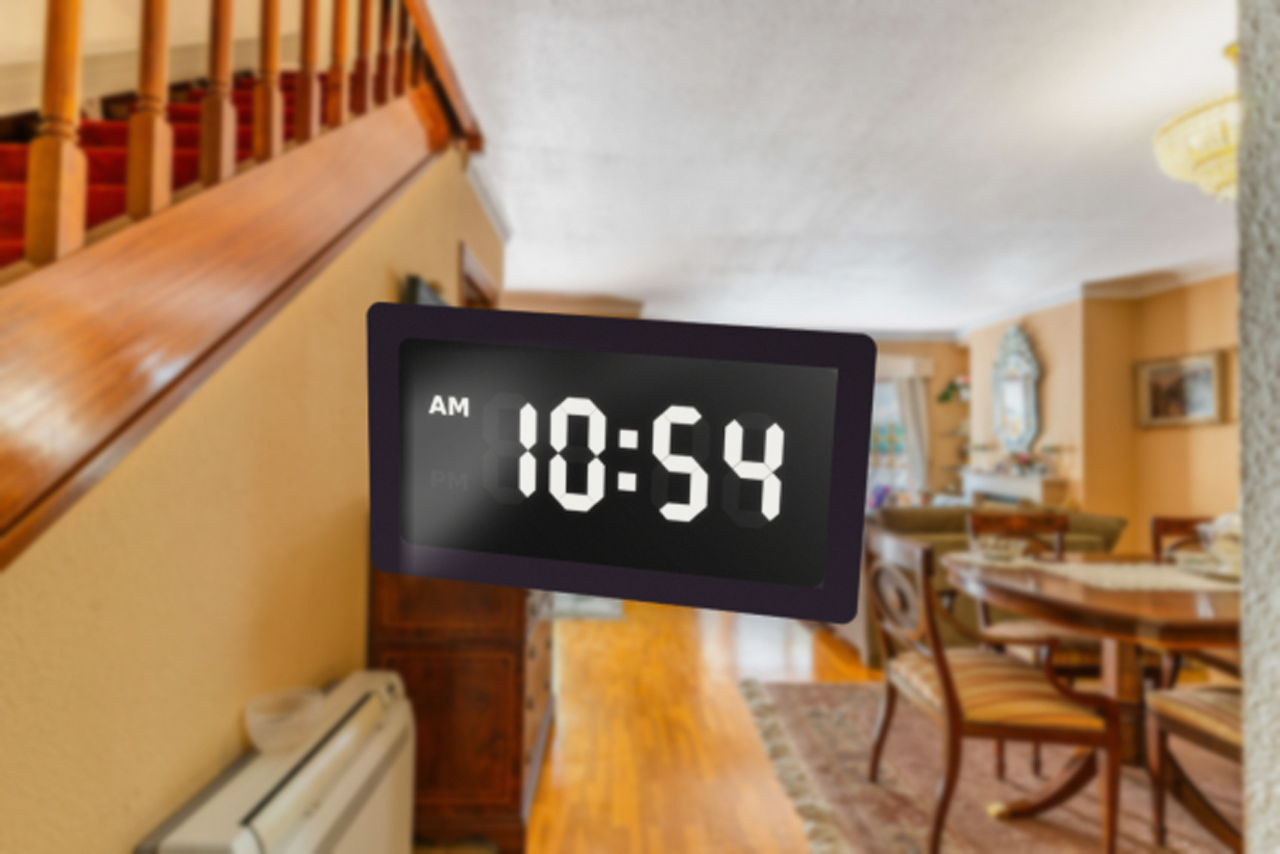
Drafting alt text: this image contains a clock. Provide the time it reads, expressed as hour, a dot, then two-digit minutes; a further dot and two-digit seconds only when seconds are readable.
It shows 10.54
